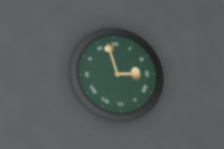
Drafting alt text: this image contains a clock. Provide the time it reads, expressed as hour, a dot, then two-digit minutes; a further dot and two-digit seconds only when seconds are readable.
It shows 2.58
